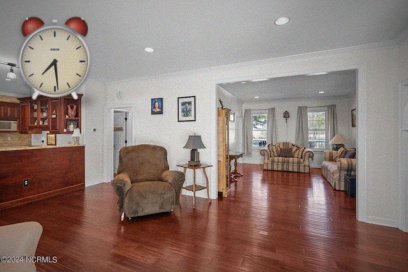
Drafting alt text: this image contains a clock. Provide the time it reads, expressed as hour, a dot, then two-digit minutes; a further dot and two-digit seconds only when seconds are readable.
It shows 7.29
